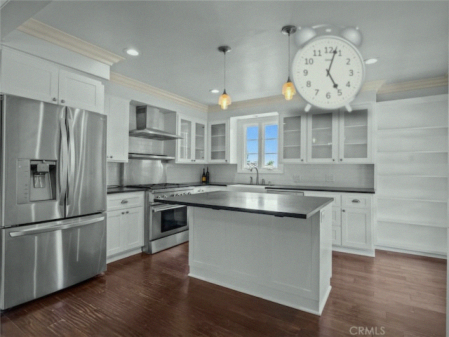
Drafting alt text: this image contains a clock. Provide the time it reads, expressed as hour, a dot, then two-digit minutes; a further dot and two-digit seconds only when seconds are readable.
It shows 5.03
